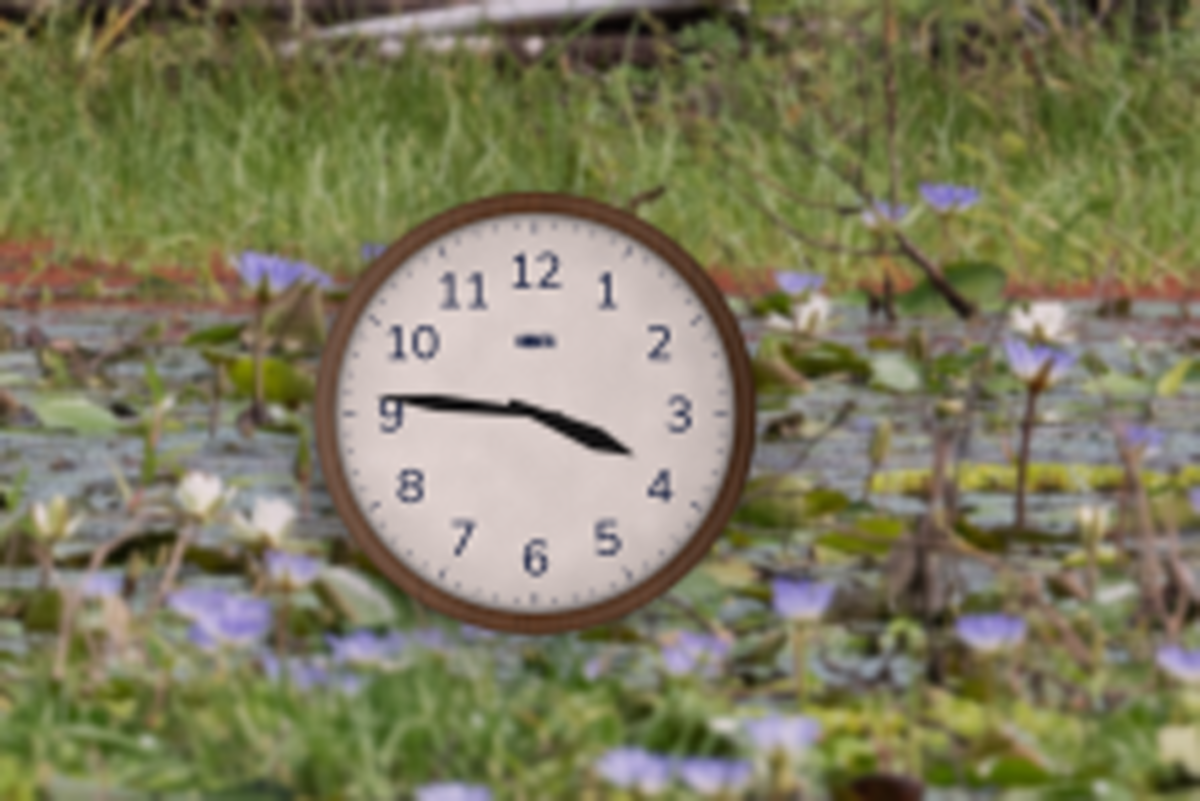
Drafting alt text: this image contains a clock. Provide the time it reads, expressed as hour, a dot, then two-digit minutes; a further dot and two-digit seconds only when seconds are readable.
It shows 3.46
